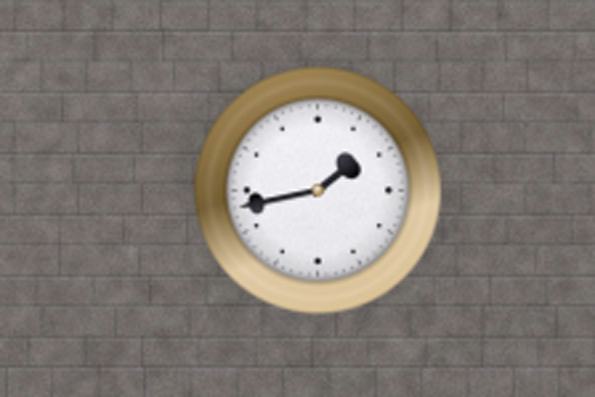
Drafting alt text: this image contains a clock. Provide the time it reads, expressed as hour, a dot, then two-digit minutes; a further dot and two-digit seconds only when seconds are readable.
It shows 1.43
